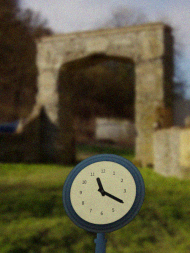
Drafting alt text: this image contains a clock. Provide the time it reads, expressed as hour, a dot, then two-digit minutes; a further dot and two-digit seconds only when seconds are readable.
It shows 11.20
